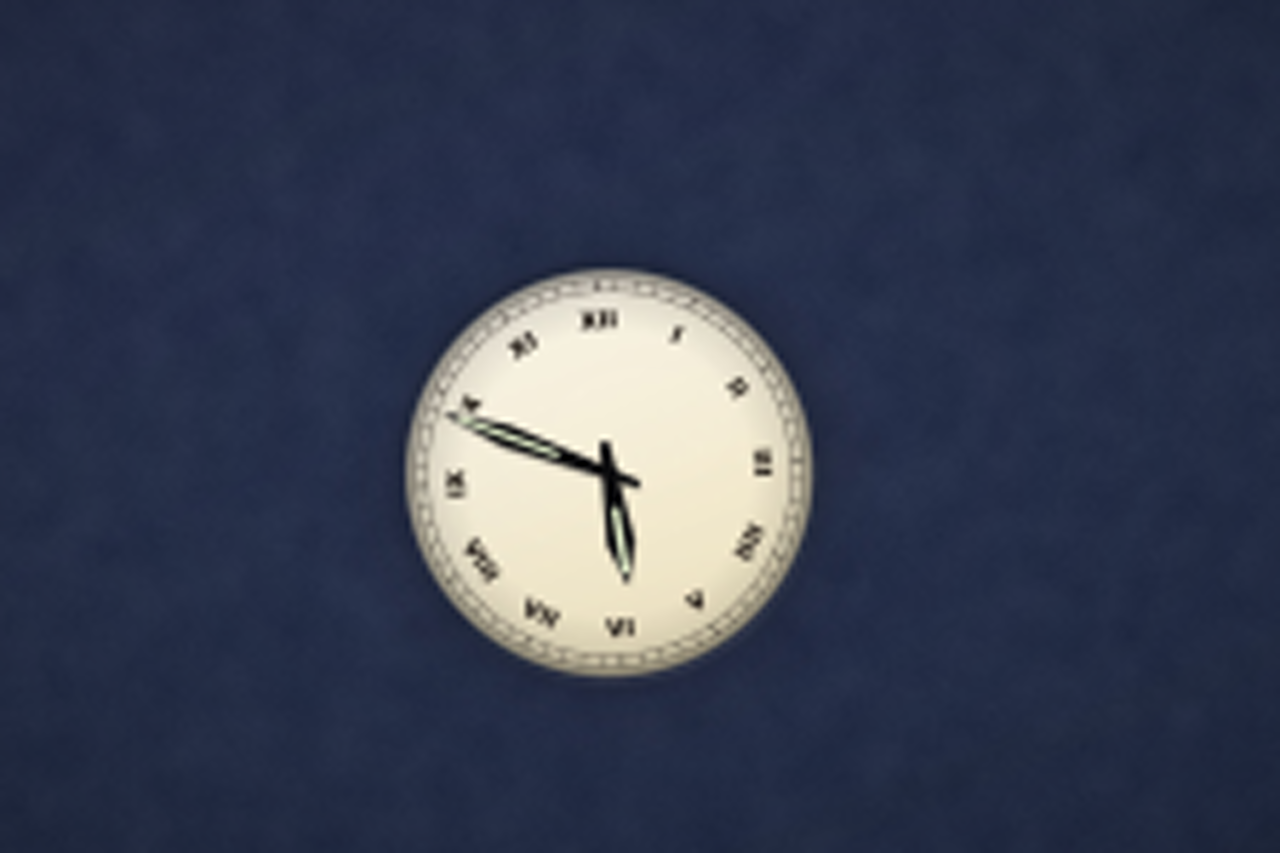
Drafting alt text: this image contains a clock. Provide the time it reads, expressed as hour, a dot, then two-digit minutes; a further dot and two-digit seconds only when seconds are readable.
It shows 5.49
